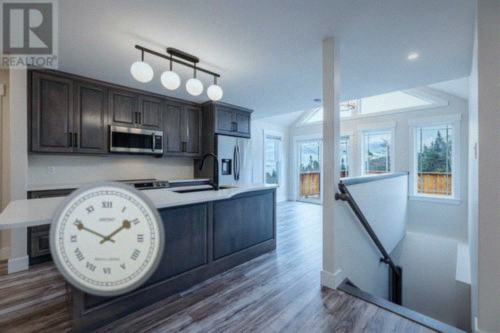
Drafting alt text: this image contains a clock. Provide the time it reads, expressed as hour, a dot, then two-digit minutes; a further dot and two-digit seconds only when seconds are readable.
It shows 1.49
